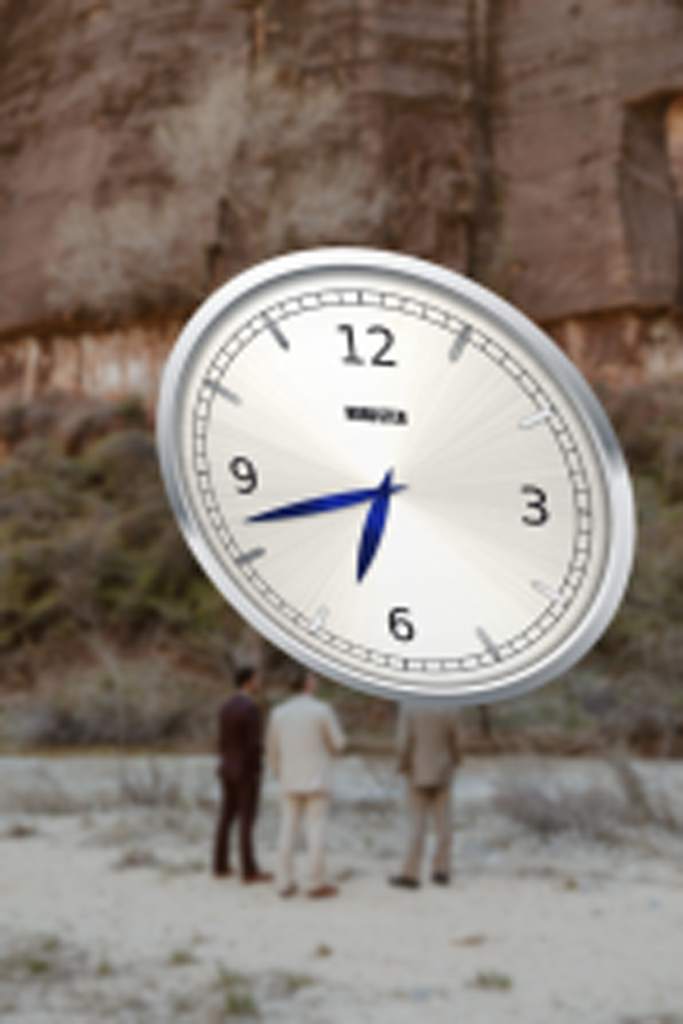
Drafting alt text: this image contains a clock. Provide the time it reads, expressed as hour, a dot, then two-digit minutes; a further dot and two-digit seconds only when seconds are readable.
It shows 6.42
